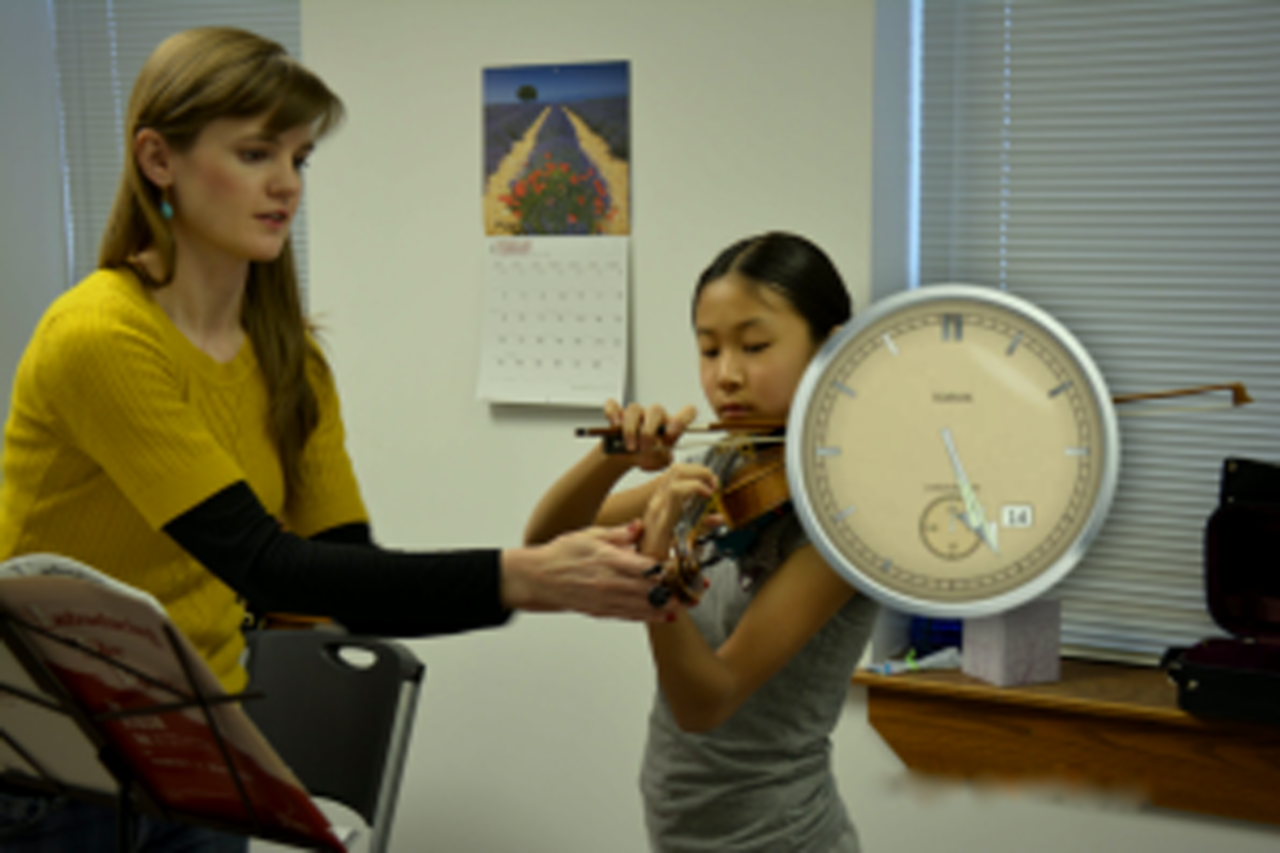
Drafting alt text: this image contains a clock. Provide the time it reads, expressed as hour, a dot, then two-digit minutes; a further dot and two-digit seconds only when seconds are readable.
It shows 5.26
